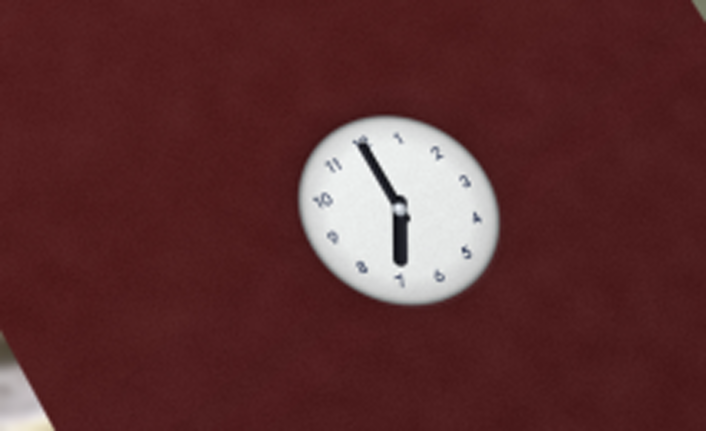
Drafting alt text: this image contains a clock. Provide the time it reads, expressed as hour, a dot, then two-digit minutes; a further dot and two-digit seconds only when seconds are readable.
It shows 7.00
